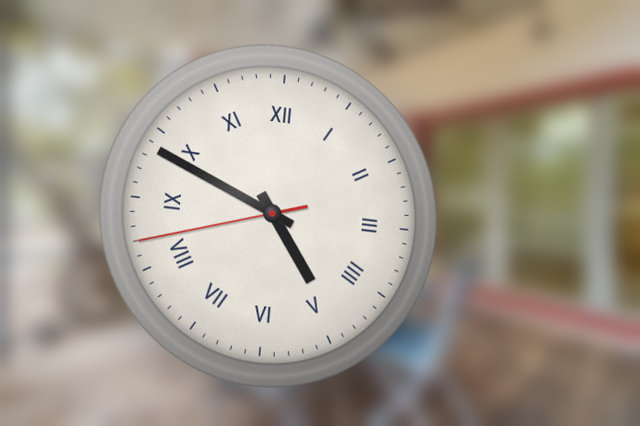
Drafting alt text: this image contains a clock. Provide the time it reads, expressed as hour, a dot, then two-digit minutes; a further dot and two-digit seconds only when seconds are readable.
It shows 4.48.42
